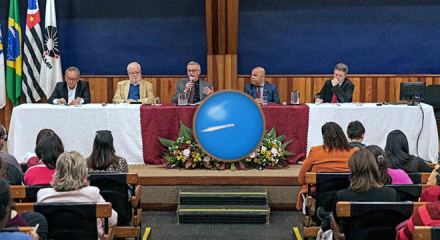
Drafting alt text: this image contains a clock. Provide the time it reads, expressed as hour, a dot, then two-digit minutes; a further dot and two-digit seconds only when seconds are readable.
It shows 8.43
